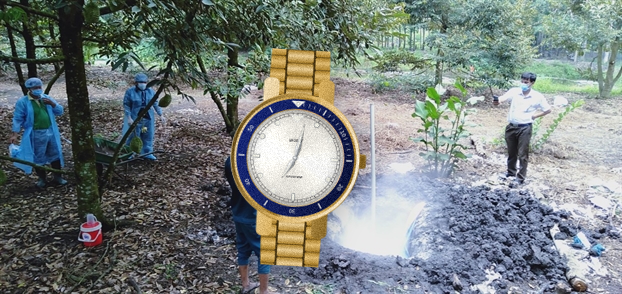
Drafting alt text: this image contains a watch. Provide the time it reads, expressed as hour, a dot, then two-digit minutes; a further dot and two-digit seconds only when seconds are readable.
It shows 7.02
